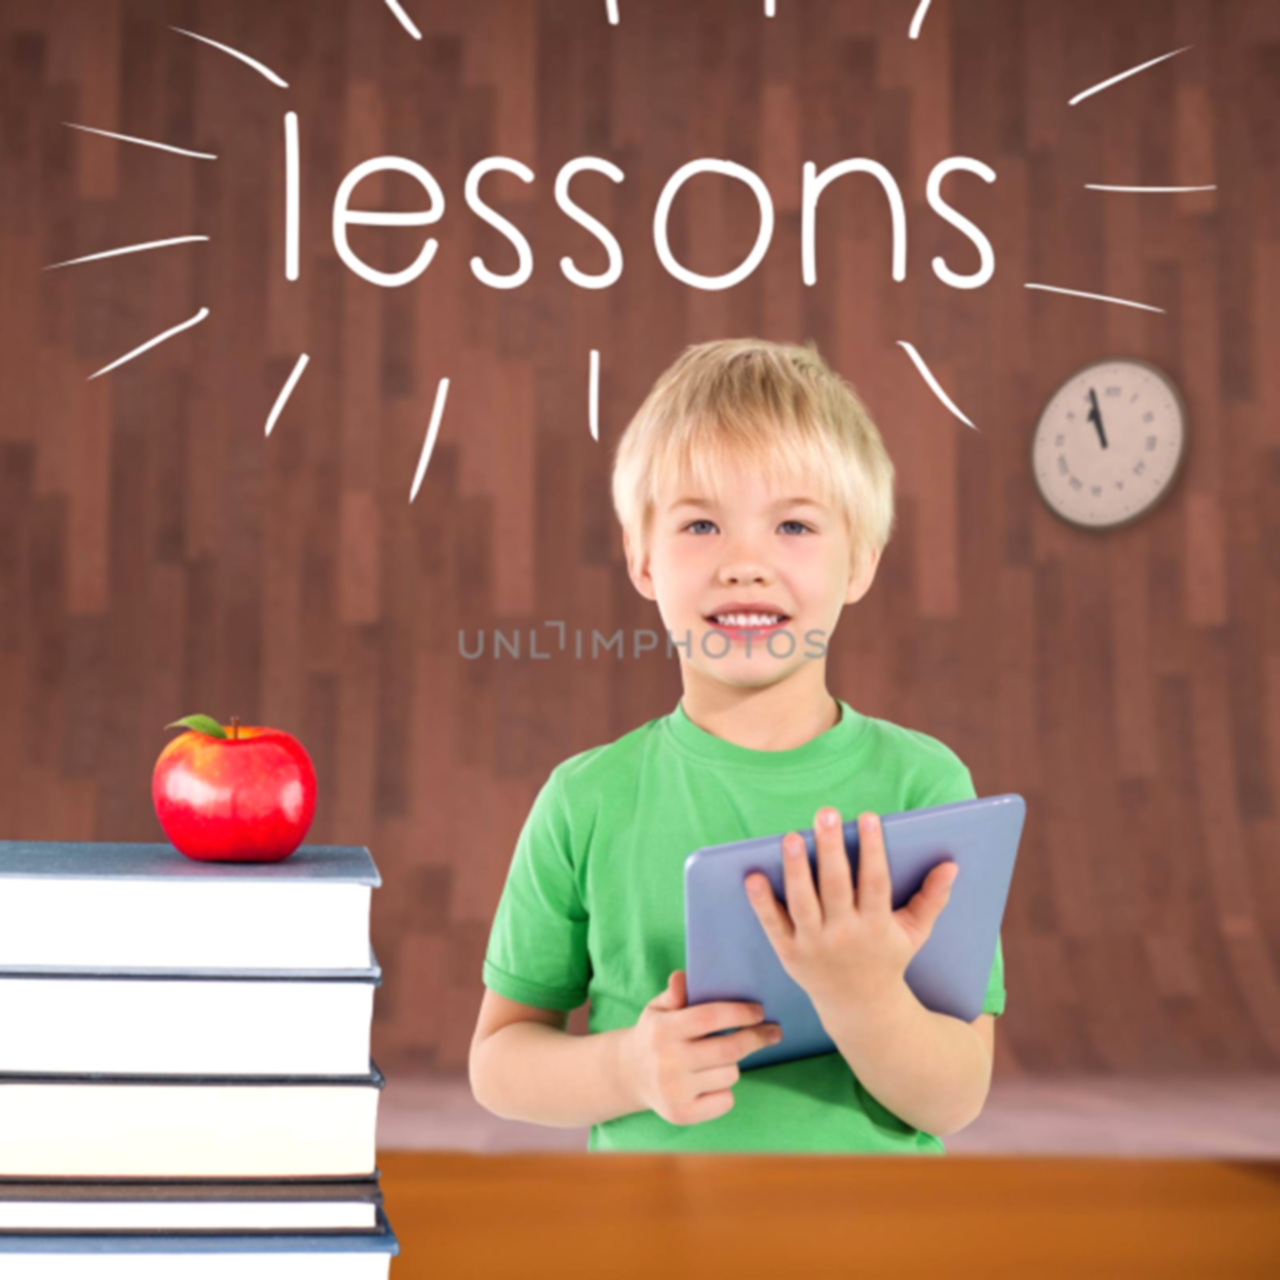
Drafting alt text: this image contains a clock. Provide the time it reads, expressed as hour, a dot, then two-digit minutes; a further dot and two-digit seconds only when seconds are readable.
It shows 10.56
